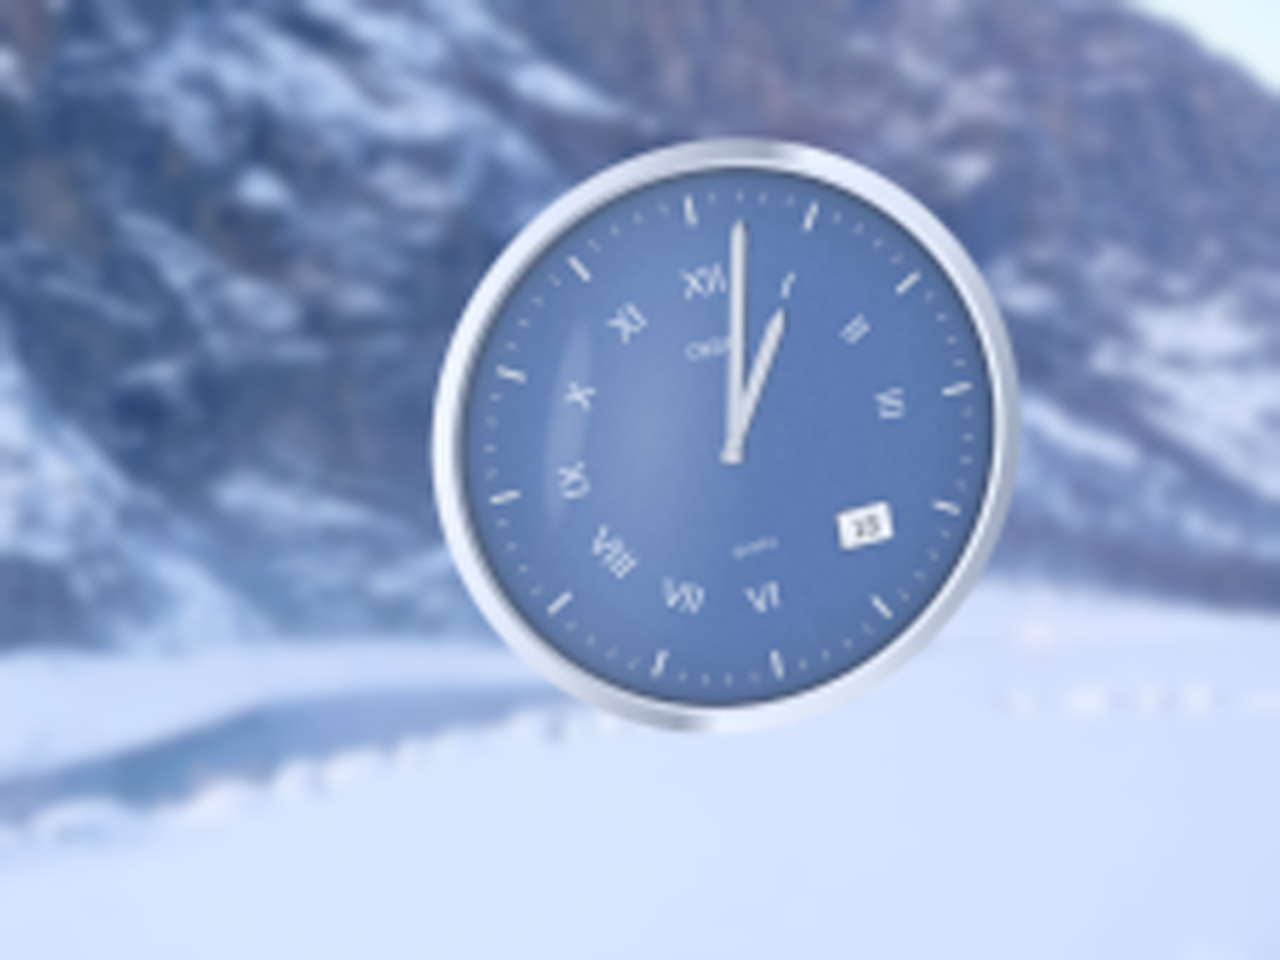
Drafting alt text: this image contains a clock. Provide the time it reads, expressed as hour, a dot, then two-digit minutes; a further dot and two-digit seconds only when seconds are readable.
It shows 1.02
